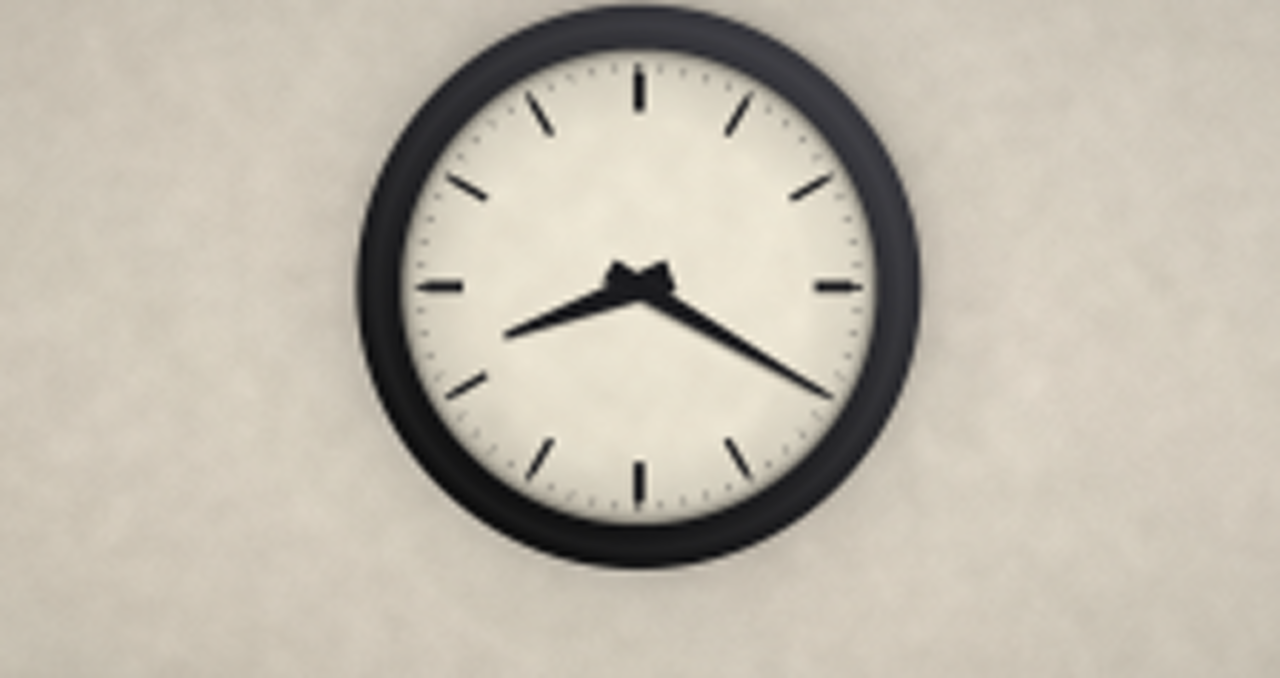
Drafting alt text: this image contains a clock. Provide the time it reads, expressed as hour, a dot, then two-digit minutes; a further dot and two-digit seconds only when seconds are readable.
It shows 8.20
